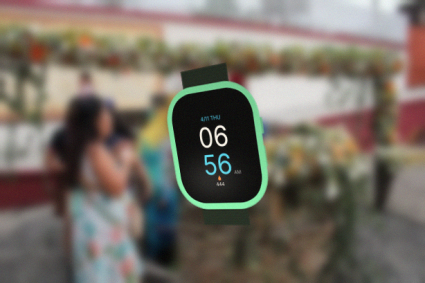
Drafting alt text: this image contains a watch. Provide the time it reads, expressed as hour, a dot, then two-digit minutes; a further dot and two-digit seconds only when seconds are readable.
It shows 6.56
